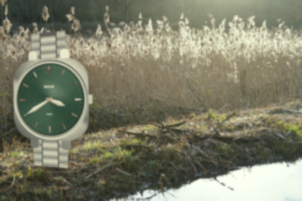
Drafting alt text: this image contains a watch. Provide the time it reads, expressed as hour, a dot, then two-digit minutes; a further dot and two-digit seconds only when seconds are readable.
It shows 3.40
